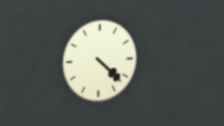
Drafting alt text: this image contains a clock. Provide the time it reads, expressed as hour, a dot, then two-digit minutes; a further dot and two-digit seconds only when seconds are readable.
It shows 4.22
